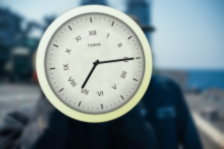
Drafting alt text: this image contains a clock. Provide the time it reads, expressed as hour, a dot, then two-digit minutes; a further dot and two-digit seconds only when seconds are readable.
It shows 7.15
